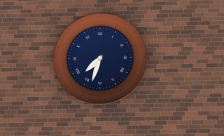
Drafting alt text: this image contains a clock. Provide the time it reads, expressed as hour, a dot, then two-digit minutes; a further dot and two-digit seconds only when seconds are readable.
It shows 7.33
